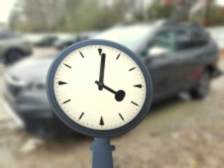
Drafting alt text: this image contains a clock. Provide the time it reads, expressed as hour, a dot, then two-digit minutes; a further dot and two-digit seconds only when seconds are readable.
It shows 4.01
